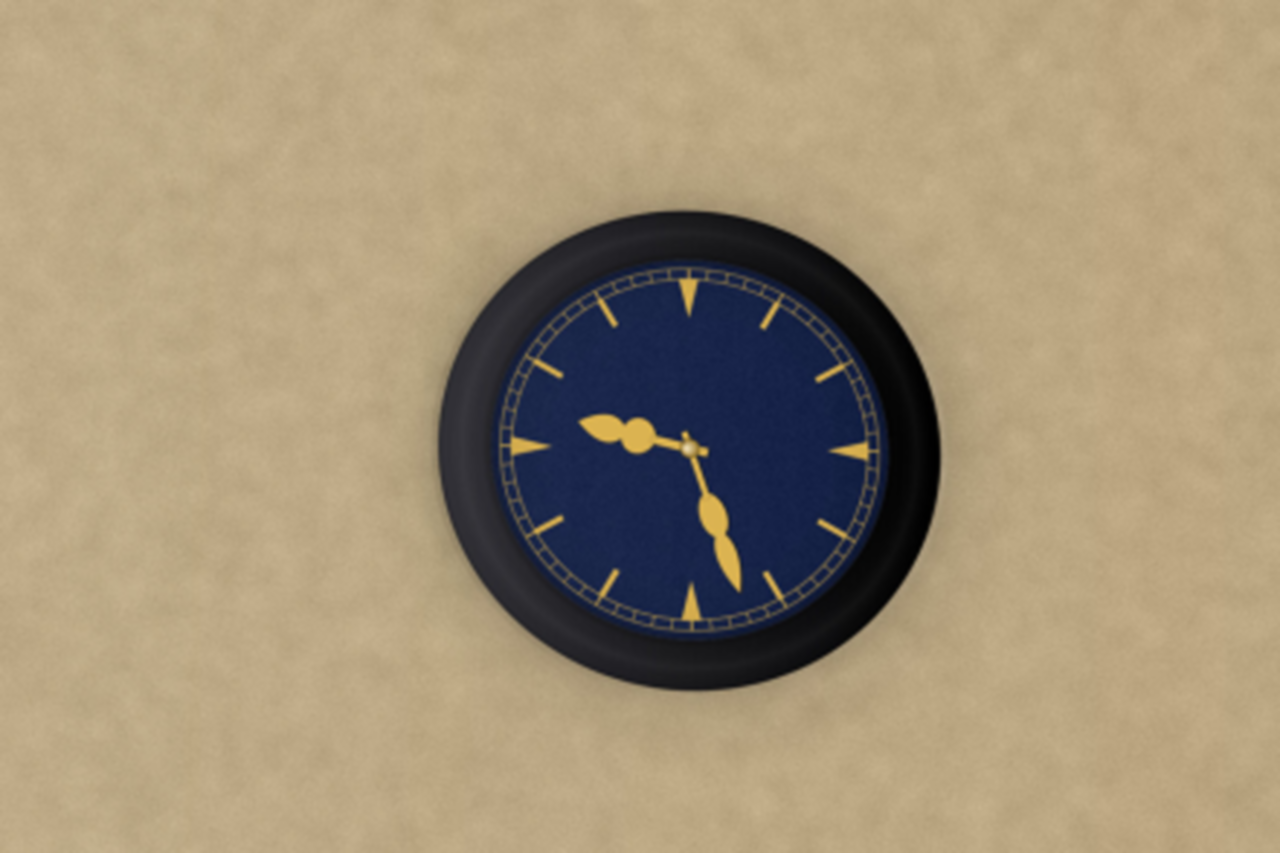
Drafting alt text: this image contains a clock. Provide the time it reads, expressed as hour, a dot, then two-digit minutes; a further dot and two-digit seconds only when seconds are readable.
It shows 9.27
